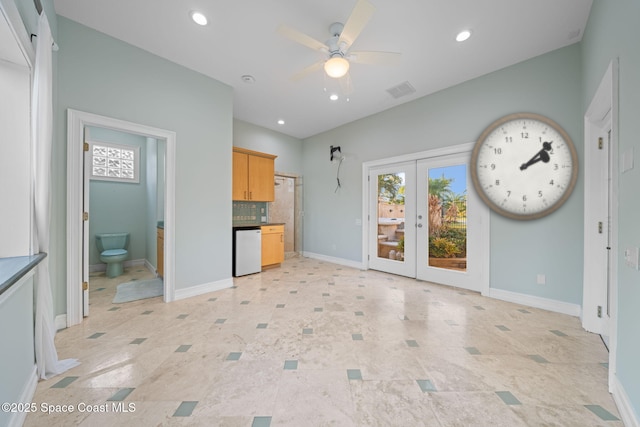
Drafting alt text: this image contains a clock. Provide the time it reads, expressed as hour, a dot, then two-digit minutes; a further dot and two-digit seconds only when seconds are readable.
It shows 2.08
